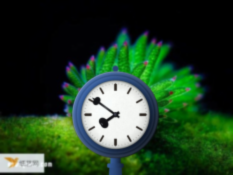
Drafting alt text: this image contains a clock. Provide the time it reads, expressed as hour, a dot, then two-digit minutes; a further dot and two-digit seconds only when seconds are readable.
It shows 7.51
